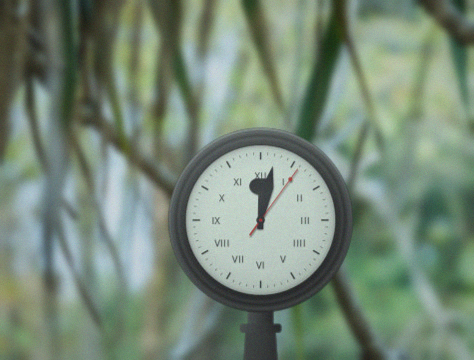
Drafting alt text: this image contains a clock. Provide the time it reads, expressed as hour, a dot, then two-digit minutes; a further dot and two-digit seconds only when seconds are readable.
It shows 12.02.06
